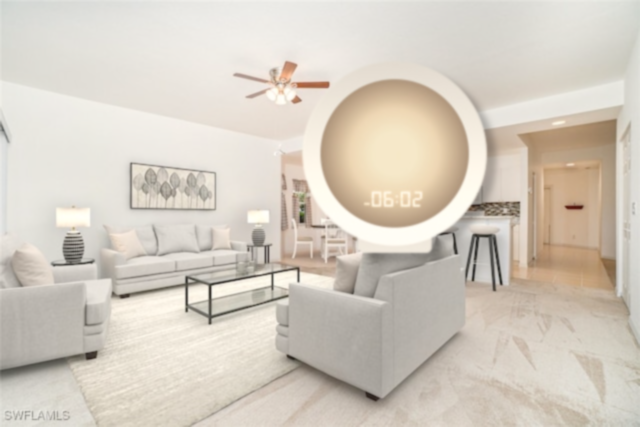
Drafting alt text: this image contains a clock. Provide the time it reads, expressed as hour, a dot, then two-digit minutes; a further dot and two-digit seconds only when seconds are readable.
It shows 6.02
